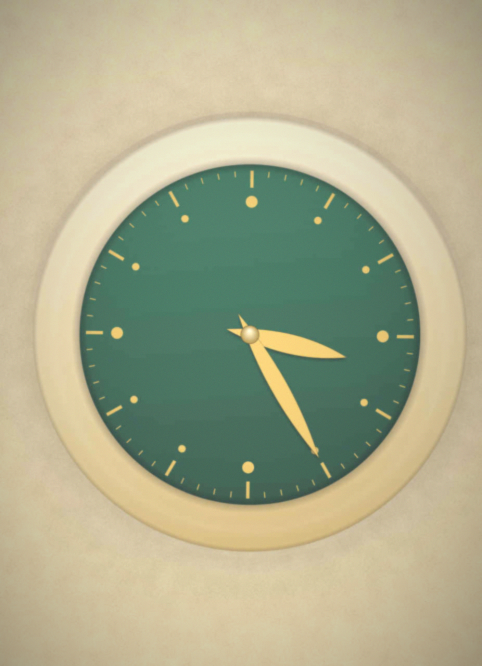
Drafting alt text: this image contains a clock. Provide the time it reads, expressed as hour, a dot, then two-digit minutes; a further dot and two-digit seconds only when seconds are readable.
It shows 3.25
